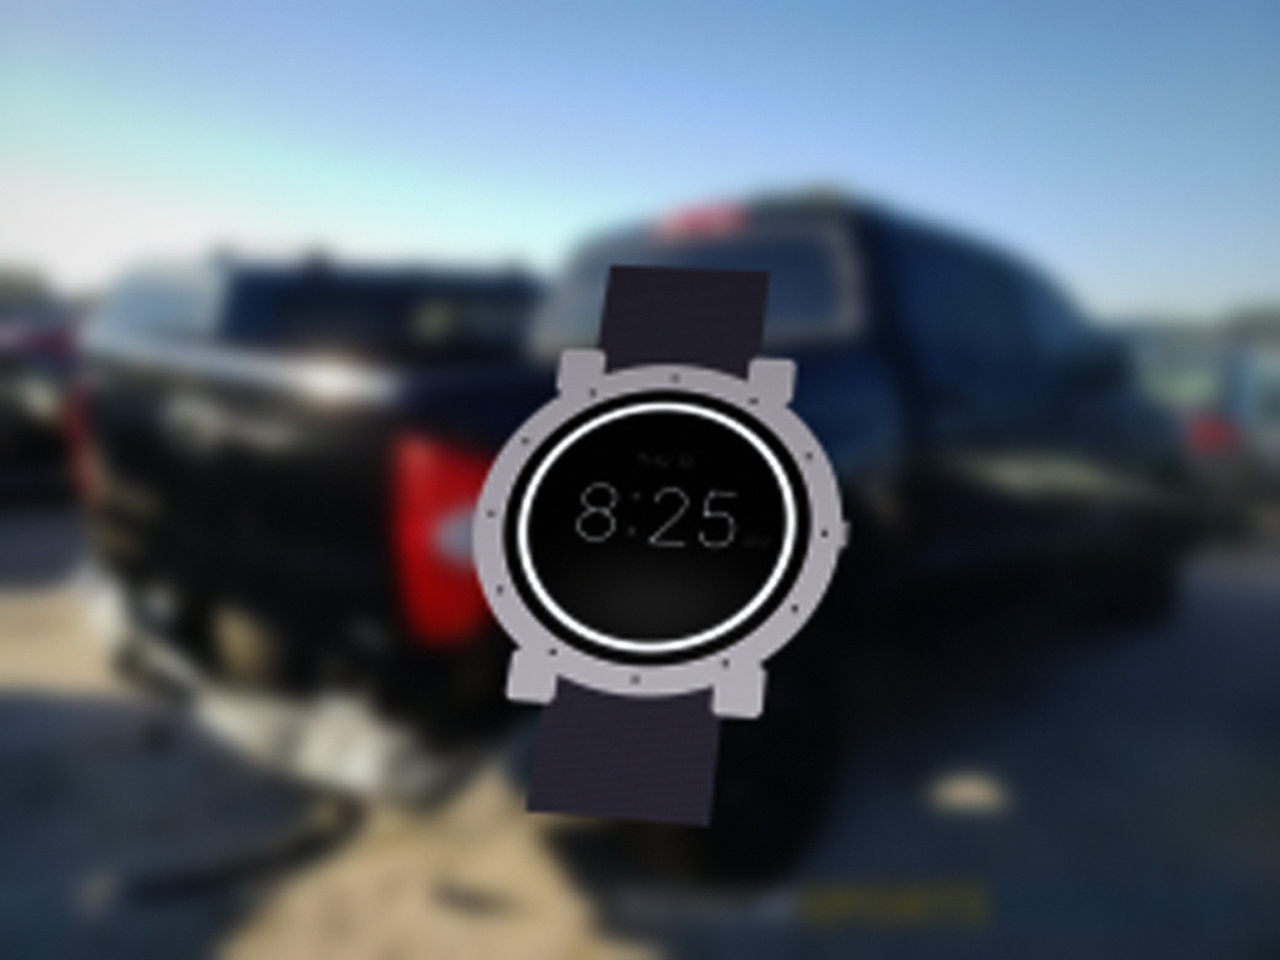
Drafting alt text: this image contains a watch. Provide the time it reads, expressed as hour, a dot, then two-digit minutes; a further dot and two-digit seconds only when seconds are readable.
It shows 8.25
